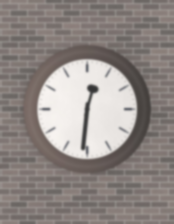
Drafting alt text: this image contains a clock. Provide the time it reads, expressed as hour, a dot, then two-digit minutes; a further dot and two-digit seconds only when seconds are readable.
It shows 12.31
